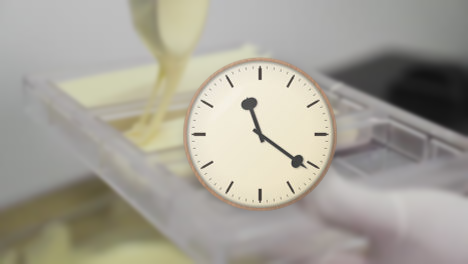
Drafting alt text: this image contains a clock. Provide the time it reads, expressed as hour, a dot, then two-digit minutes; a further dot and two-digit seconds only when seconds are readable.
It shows 11.21
